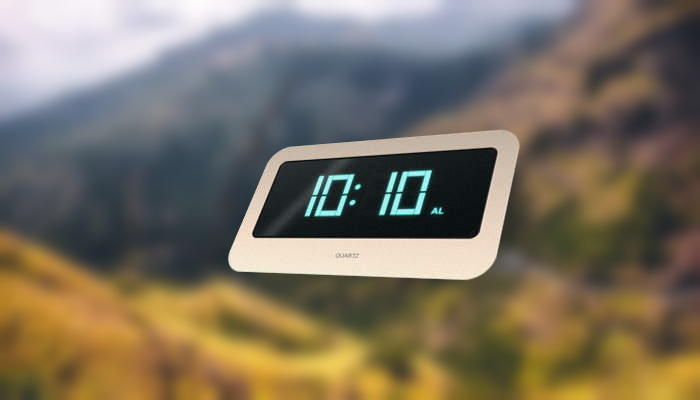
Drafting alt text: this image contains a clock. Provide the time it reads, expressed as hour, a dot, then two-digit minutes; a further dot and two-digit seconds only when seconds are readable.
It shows 10.10
